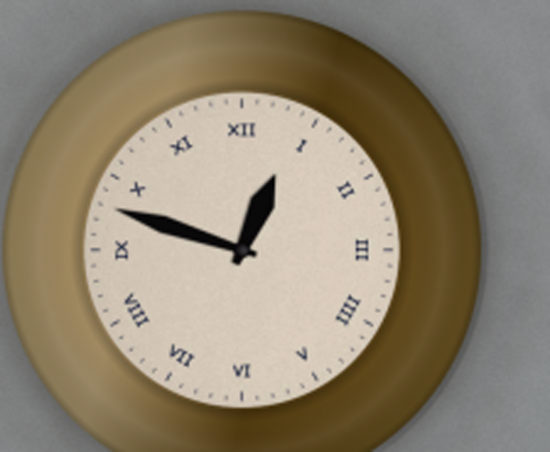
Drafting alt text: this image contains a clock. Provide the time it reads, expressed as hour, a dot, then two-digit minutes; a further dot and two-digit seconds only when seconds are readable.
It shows 12.48
